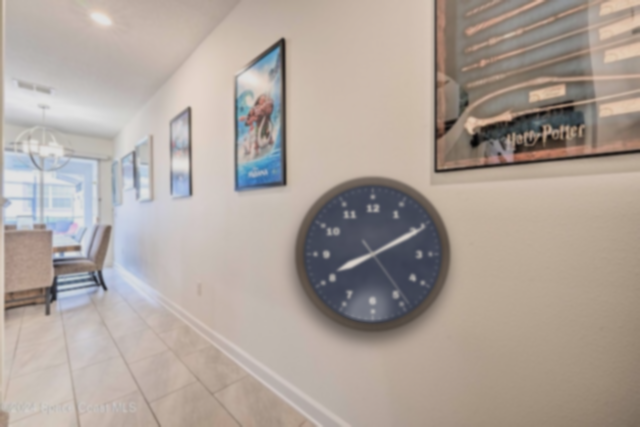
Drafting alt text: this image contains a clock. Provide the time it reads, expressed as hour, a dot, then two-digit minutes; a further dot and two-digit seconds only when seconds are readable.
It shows 8.10.24
